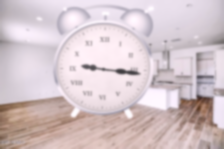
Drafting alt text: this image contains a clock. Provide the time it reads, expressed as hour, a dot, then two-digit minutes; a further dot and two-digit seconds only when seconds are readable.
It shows 9.16
